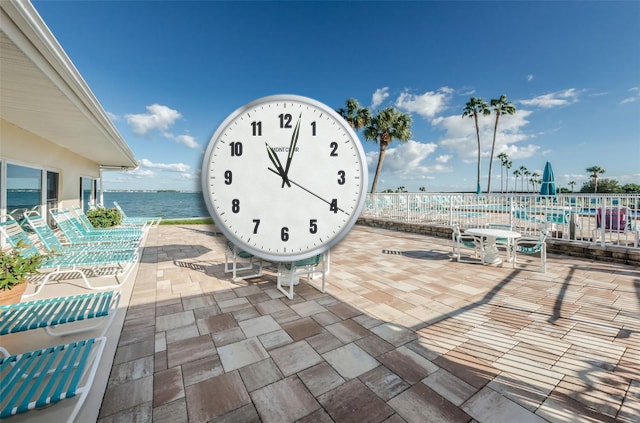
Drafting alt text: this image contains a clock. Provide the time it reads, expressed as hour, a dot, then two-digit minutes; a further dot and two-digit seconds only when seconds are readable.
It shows 11.02.20
